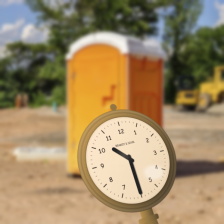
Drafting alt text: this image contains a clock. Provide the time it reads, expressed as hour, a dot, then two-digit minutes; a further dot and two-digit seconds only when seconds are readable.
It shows 10.30
